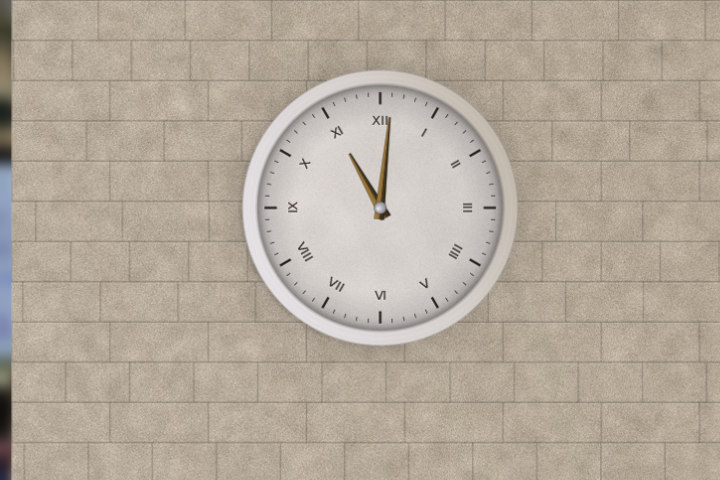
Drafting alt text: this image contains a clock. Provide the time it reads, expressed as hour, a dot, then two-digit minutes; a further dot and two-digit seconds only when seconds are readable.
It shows 11.01
